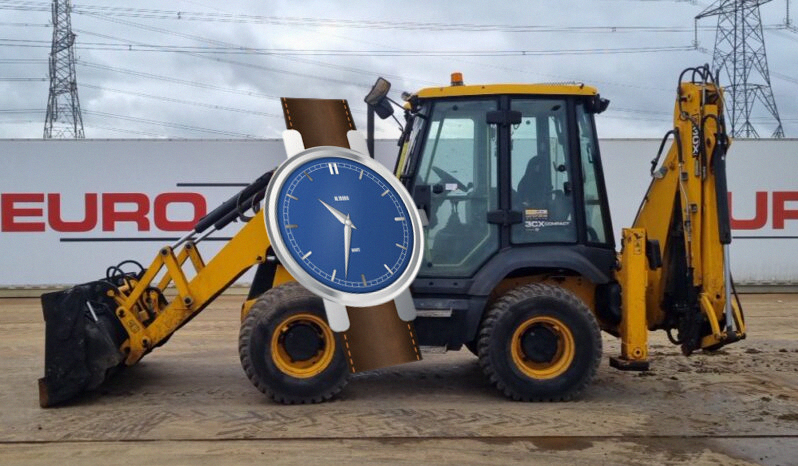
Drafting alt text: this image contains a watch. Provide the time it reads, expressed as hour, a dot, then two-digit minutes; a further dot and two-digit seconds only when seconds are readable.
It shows 10.33
